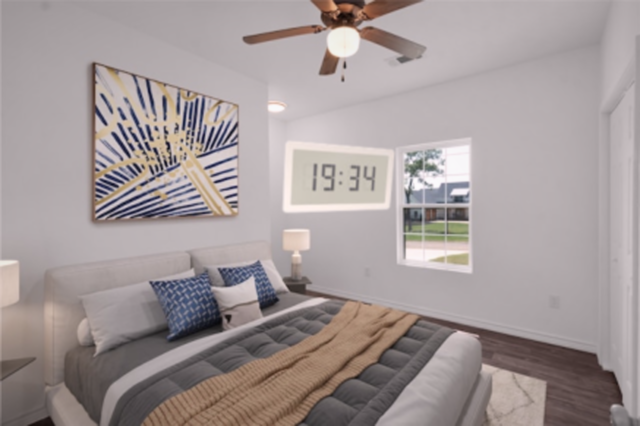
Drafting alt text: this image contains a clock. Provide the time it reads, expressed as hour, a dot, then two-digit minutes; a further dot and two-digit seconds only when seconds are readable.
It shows 19.34
